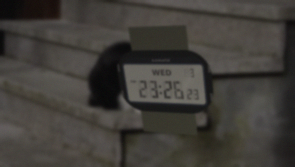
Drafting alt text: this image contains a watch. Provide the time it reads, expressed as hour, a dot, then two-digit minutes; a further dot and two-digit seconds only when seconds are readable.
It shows 23.26
